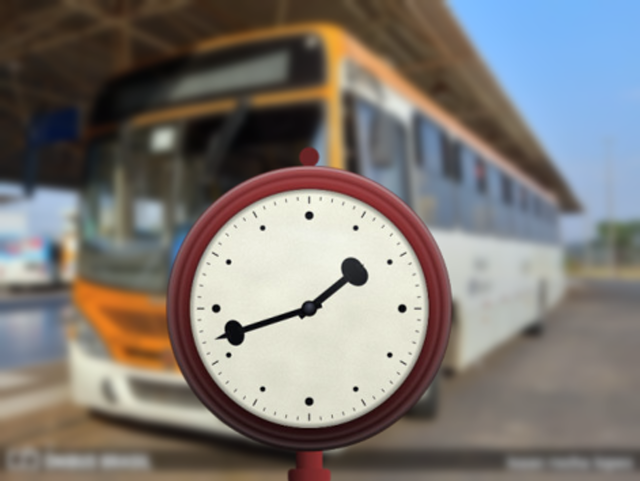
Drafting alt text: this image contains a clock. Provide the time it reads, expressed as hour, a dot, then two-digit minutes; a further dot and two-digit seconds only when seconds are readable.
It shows 1.42
